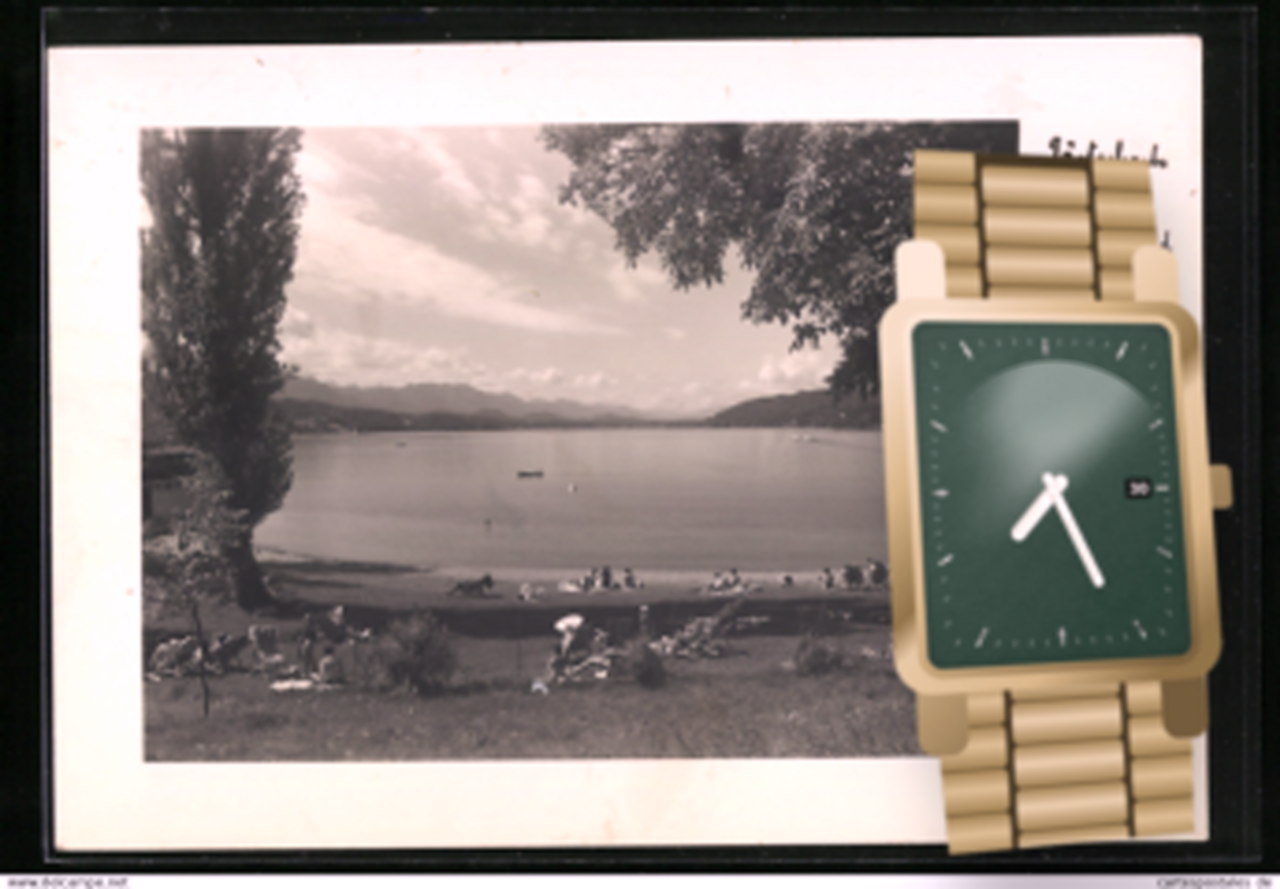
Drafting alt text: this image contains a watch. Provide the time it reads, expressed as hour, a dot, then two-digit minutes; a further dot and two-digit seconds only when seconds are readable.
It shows 7.26
